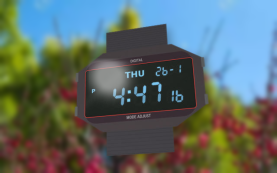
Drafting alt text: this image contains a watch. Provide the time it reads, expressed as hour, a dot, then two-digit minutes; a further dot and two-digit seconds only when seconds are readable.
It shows 4.47.16
